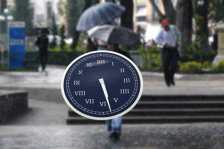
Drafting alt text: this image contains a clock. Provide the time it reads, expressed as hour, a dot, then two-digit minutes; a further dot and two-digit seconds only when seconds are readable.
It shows 5.28
